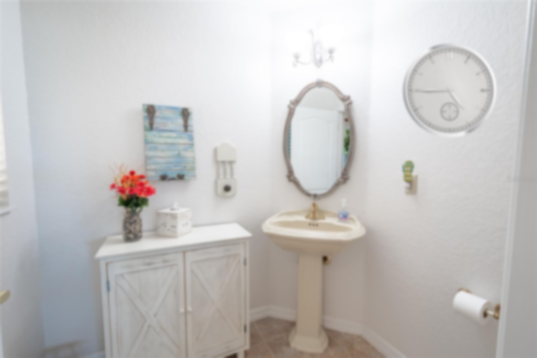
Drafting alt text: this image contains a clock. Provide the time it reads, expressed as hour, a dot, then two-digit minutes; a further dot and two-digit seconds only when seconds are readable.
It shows 4.45
